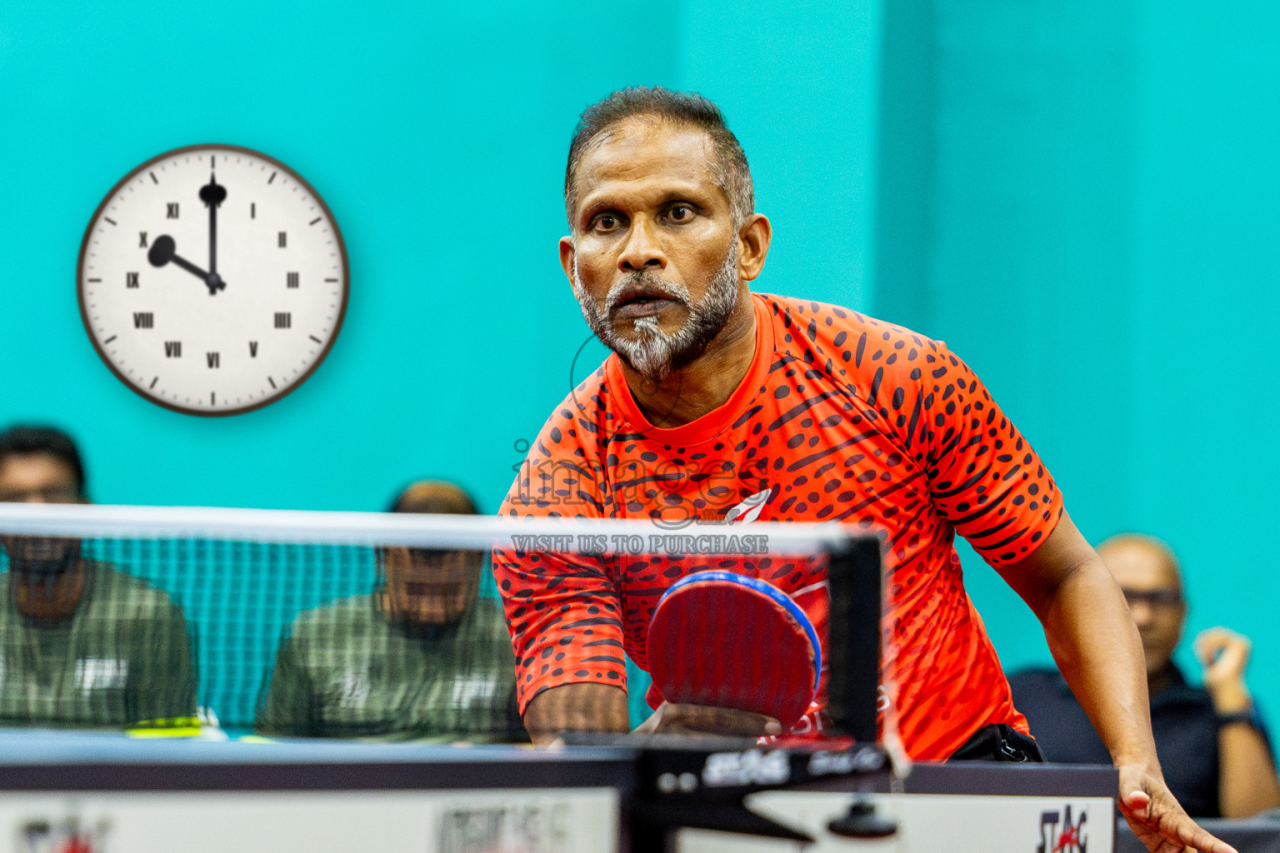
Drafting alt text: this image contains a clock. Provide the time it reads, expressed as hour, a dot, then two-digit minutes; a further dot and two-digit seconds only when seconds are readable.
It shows 10.00
